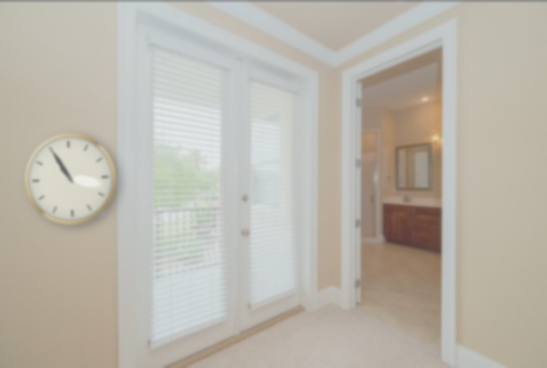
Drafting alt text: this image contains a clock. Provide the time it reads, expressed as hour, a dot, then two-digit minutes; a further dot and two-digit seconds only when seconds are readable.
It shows 10.55
